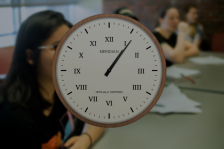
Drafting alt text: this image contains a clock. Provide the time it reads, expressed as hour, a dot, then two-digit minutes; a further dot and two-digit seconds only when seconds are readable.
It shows 1.06
